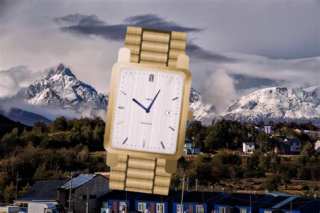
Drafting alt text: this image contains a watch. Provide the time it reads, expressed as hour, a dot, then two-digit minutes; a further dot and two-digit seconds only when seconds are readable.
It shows 10.04
